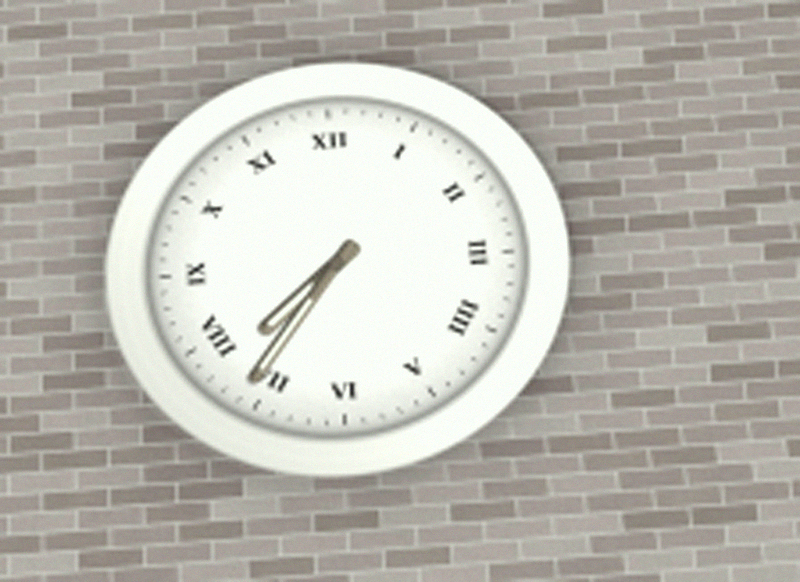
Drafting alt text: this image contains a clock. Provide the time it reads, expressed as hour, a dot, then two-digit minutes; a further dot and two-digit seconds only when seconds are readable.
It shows 7.36
